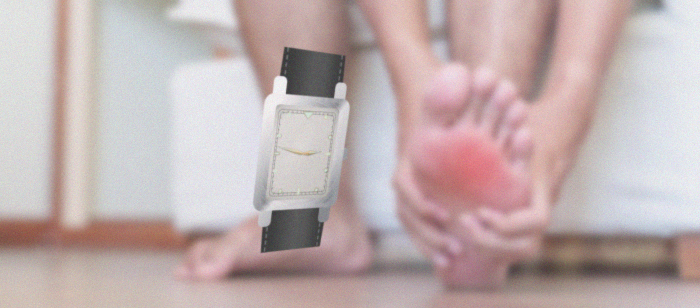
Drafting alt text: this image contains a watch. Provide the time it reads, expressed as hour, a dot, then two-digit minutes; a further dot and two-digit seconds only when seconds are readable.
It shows 2.47
